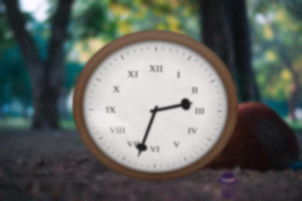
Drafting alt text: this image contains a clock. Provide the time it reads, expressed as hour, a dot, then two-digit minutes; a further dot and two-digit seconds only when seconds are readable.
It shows 2.33
